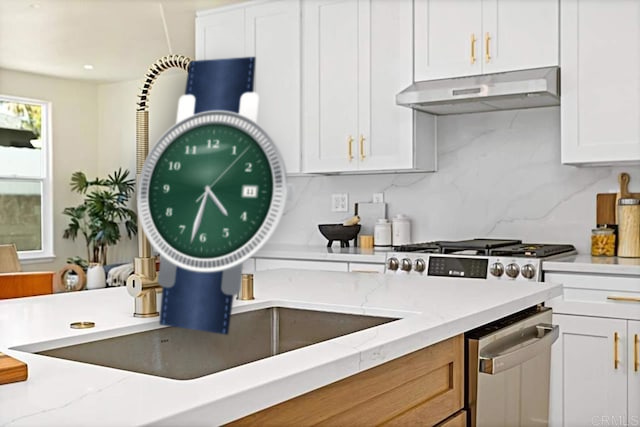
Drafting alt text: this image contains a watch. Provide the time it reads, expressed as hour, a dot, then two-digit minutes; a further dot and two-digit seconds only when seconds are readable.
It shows 4.32.07
